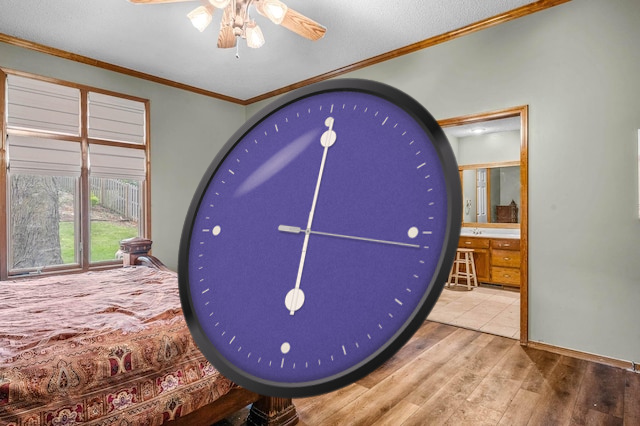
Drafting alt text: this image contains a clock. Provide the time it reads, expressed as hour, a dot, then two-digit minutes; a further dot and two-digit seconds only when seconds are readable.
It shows 6.00.16
